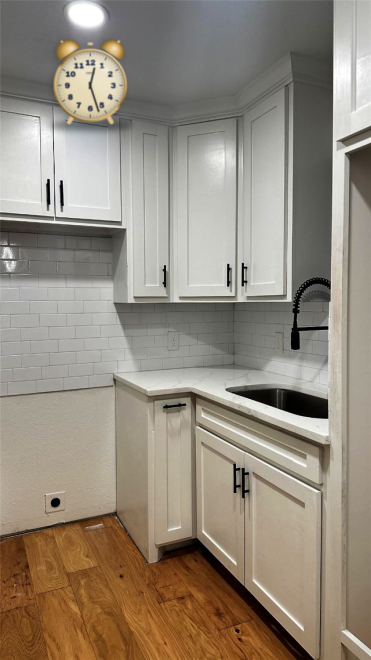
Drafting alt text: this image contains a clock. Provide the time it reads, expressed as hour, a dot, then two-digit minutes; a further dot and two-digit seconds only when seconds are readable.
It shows 12.27
